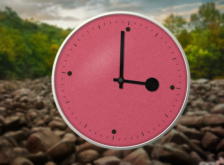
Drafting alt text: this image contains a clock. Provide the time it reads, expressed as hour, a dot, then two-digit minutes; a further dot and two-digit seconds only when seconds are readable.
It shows 2.59
